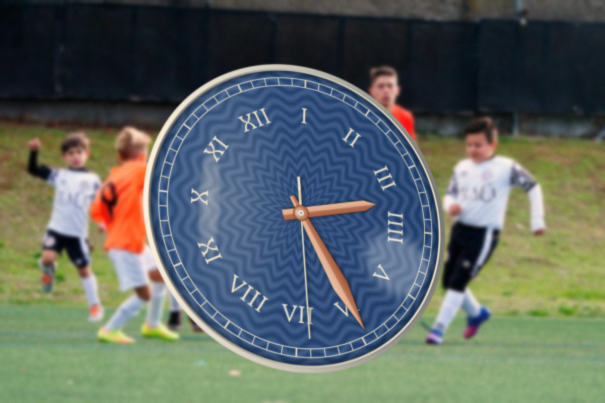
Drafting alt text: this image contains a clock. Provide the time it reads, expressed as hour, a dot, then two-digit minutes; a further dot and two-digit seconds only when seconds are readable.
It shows 3.29.34
